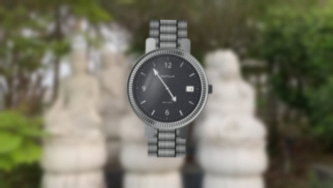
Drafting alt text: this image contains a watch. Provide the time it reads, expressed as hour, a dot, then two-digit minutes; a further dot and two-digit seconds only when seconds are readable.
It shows 4.54
